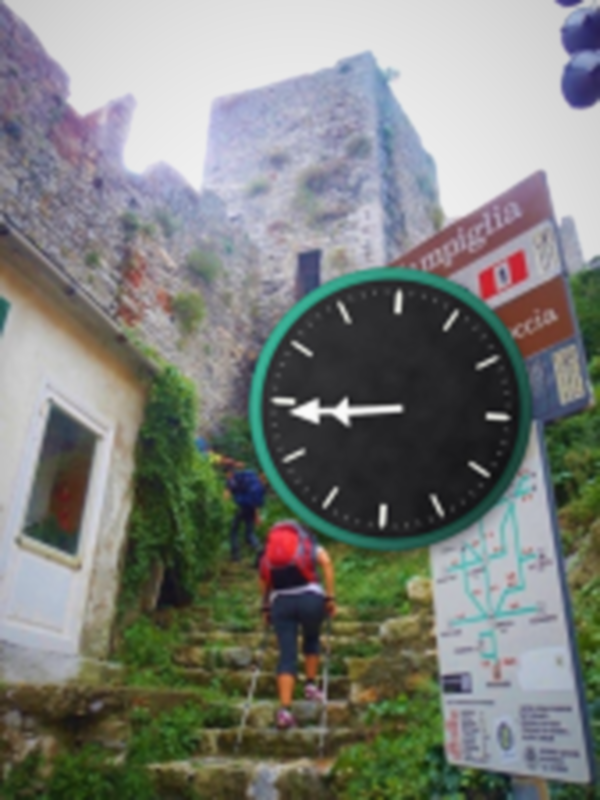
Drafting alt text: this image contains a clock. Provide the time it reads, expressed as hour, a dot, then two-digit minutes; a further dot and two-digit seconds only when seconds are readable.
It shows 8.44
